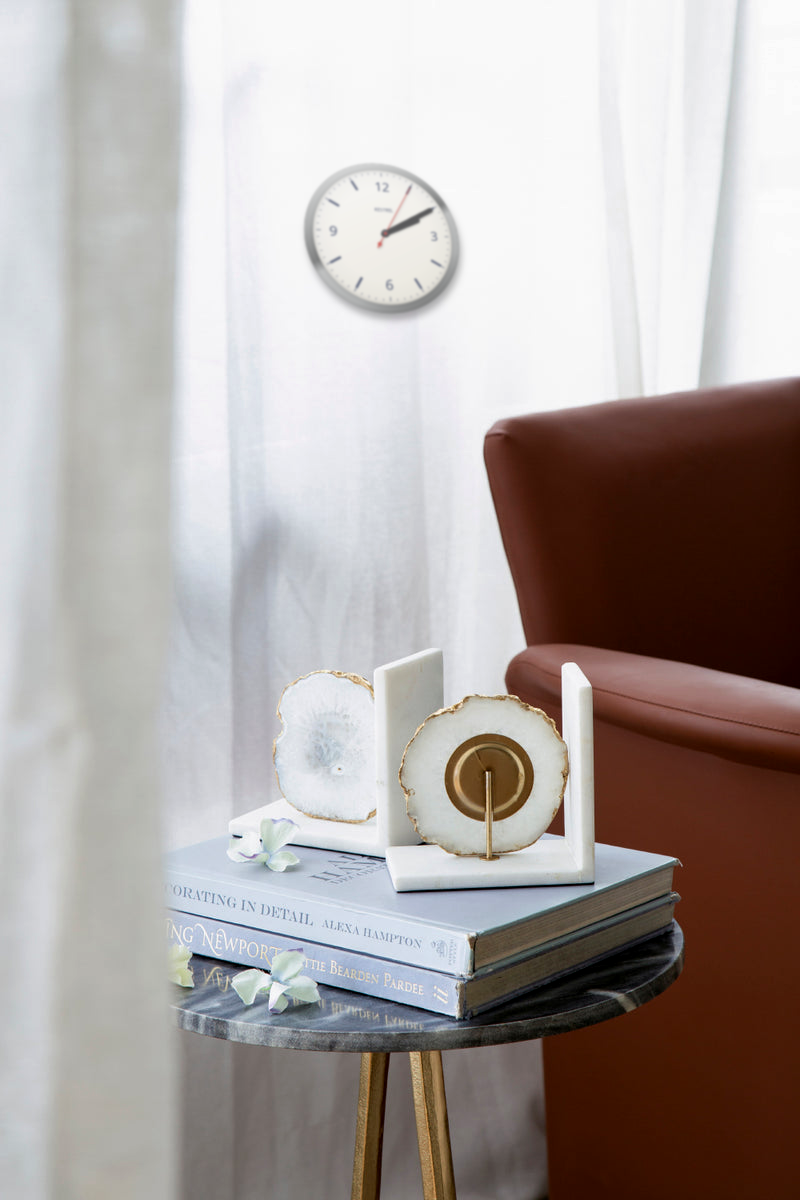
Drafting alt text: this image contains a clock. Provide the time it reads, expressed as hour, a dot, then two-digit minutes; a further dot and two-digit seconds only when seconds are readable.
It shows 2.10.05
